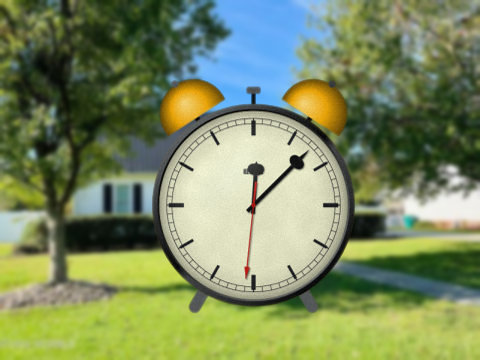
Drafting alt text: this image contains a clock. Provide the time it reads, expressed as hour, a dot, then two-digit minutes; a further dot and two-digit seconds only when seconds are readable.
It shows 12.07.31
